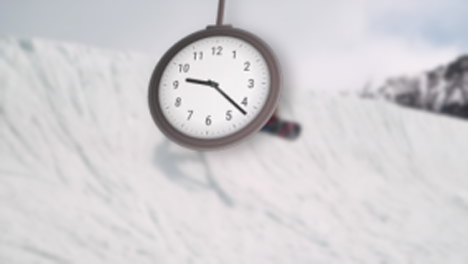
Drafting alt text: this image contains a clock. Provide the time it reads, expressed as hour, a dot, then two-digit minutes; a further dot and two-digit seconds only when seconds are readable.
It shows 9.22
